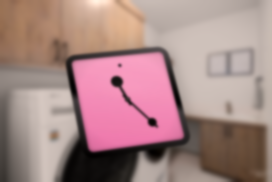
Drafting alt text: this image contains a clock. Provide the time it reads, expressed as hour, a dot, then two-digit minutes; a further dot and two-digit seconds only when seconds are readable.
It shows 11.24
